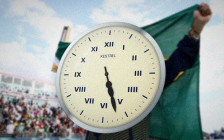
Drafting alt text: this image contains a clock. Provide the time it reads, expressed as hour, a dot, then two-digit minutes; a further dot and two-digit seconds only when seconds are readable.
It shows 5.27
